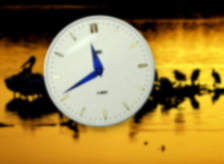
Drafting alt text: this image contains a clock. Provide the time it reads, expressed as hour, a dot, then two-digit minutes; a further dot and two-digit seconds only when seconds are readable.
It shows 11.41
